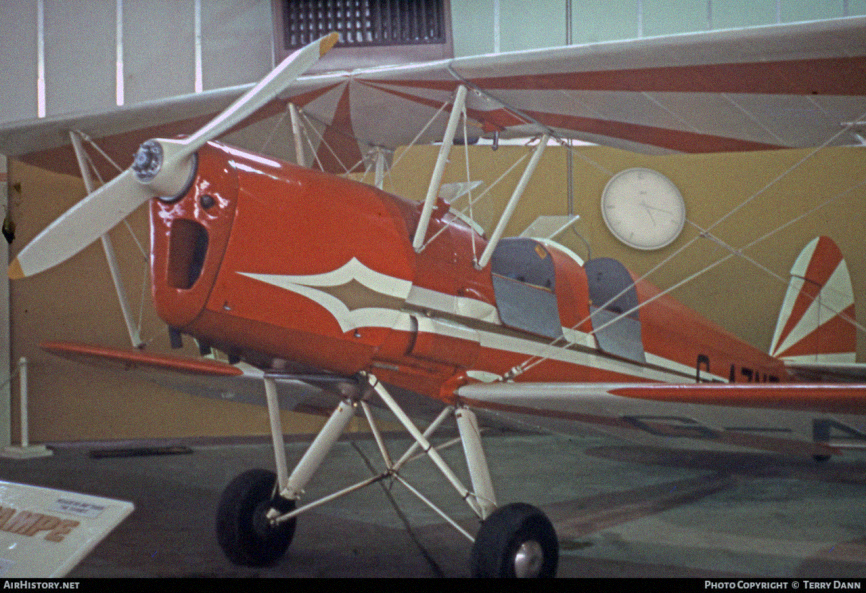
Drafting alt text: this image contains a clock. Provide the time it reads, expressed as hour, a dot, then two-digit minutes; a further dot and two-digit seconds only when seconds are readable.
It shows 5.18
